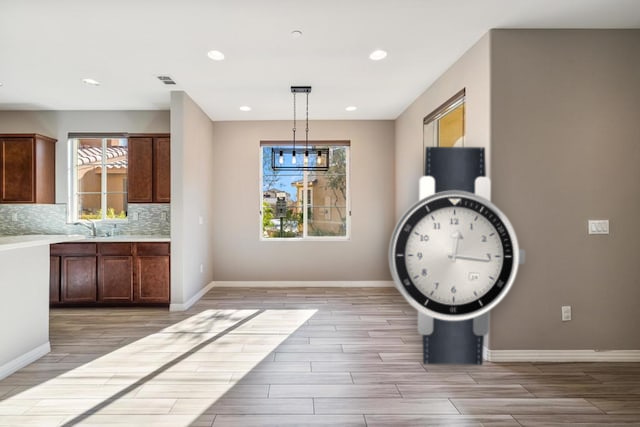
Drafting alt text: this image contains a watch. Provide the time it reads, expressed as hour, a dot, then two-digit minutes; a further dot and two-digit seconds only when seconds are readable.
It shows 12.16
